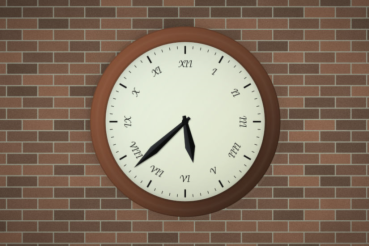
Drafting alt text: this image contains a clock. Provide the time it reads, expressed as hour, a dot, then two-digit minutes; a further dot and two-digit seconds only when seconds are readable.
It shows 5.38
